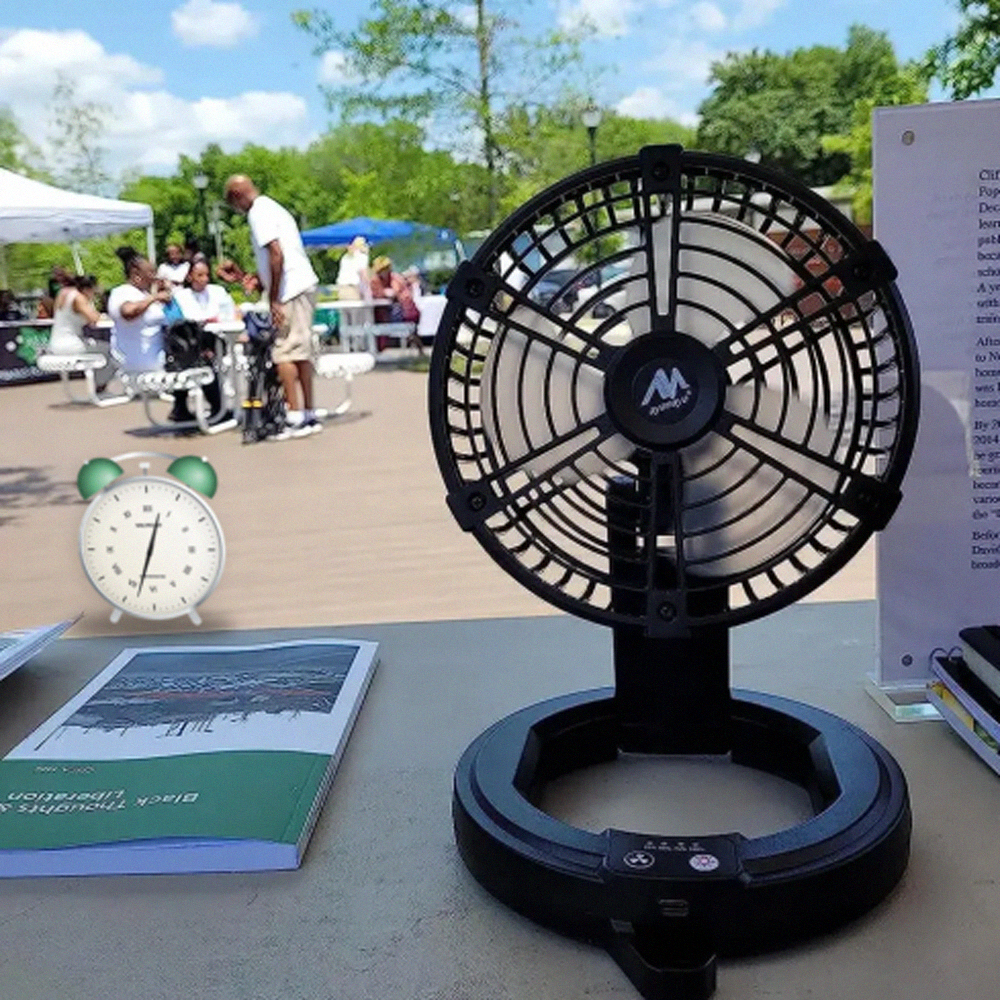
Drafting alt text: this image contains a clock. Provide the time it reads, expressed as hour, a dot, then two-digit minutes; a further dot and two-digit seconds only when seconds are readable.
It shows 12.33
